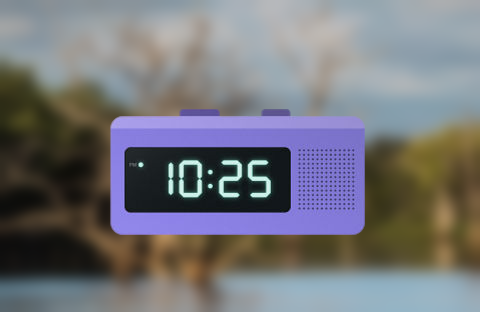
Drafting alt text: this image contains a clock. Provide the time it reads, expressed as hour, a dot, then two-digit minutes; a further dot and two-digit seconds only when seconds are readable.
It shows 10.25
